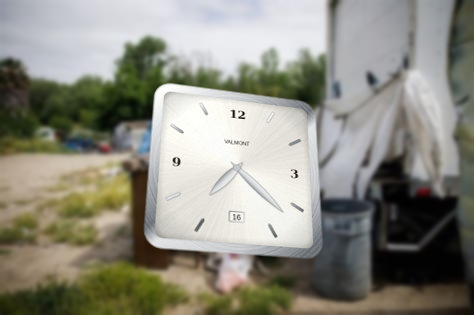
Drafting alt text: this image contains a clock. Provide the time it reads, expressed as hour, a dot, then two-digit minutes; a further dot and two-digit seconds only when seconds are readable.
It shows 7.22
